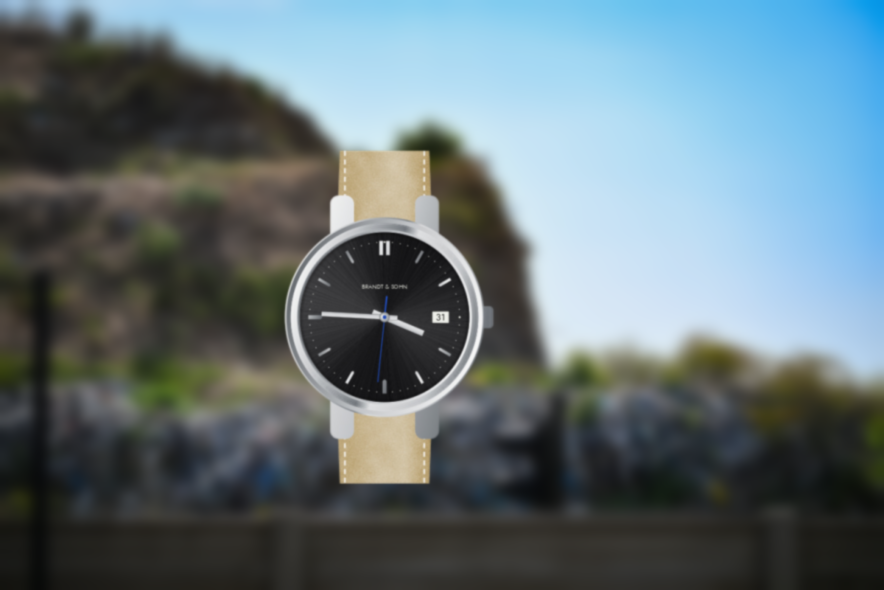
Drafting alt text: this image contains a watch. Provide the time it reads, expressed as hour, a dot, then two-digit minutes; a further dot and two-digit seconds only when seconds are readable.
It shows 3.45.31
